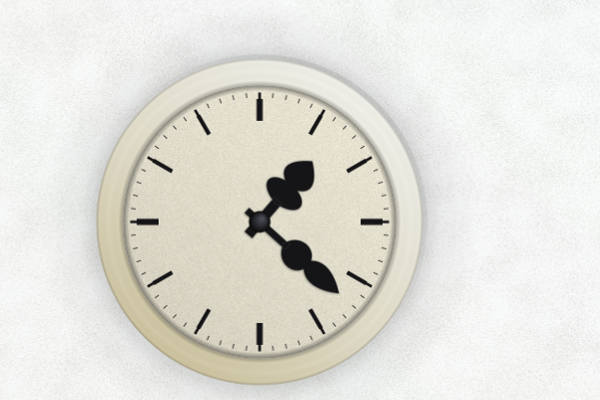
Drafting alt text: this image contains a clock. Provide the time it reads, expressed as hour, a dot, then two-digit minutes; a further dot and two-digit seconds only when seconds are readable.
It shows 1.22
